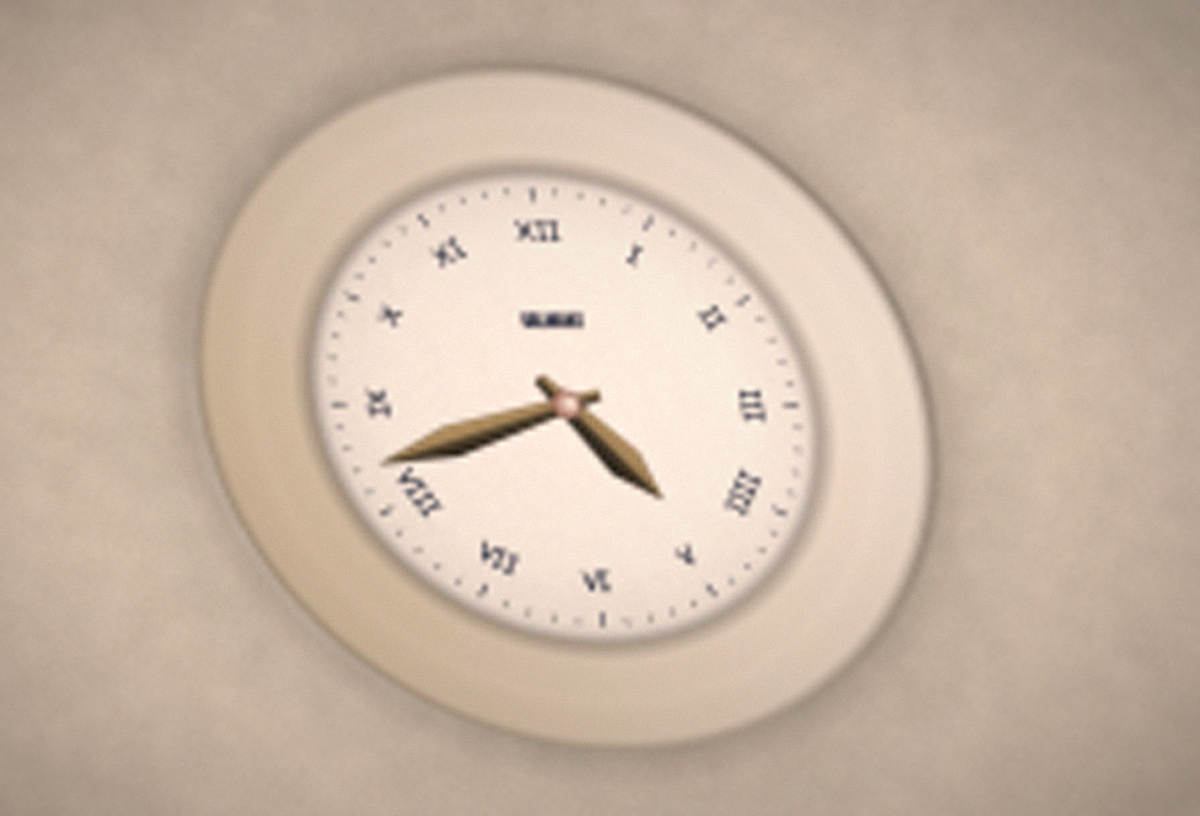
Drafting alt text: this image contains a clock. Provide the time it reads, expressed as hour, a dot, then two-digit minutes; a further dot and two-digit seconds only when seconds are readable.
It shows 4.42
